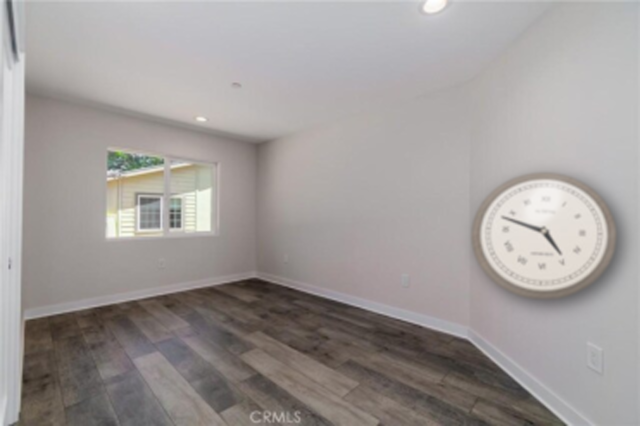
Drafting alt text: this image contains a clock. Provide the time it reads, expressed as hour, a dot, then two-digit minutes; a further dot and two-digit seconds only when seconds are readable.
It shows 4.48
